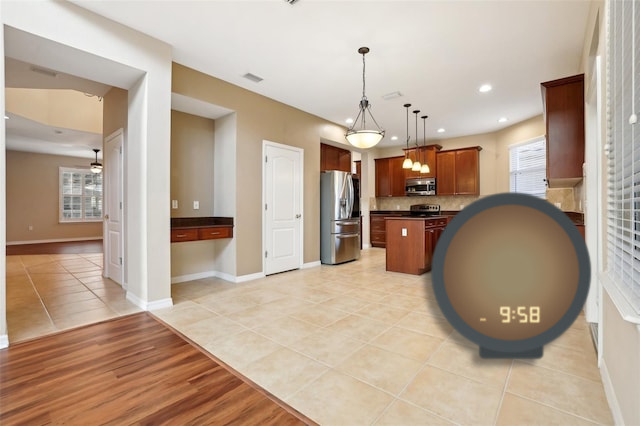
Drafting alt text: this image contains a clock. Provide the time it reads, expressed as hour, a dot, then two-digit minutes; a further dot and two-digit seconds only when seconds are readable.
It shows 9.58
